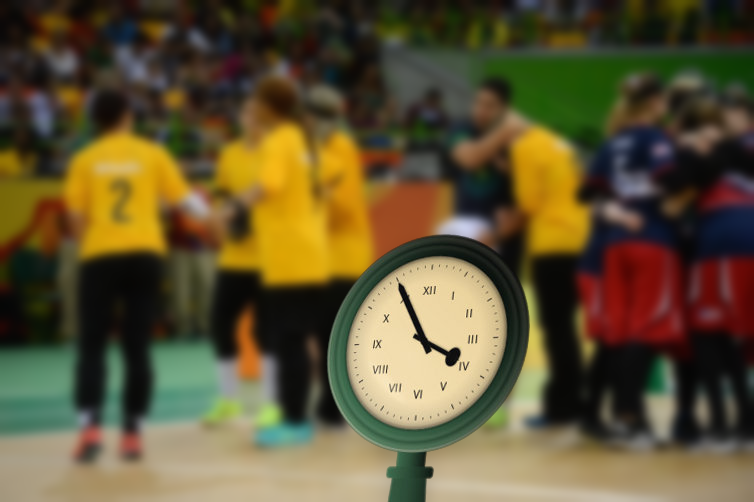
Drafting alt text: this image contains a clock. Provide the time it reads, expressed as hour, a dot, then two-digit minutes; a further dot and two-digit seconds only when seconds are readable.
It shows 3.55
